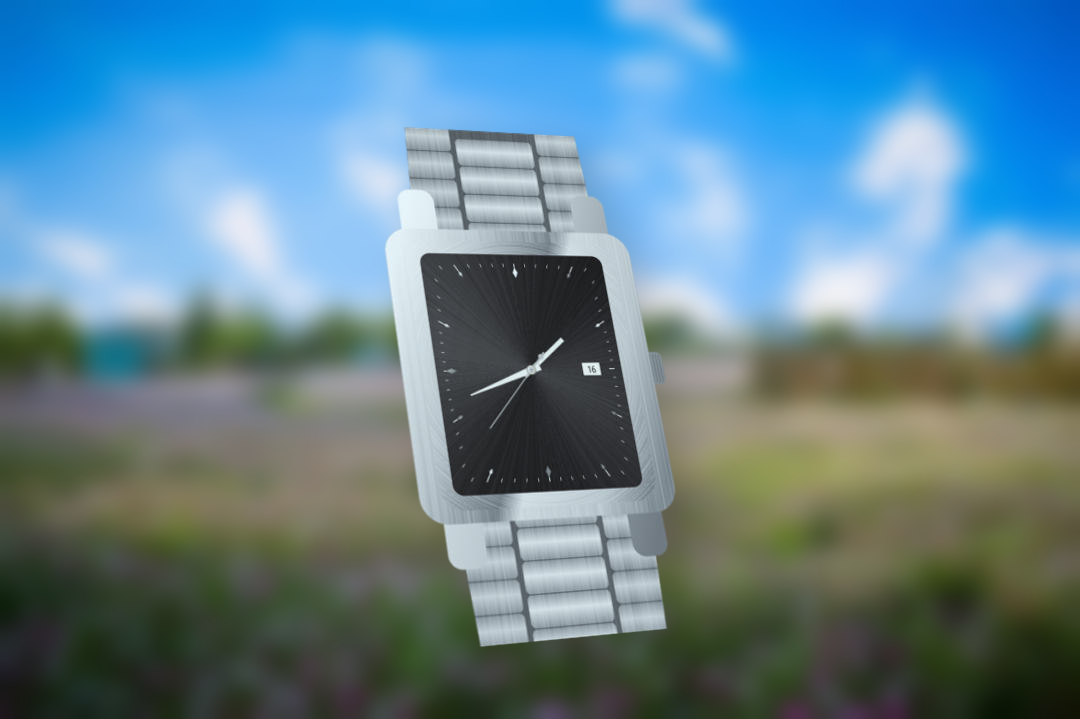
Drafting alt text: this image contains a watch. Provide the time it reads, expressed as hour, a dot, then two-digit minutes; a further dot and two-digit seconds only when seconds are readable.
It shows 1.41.37
